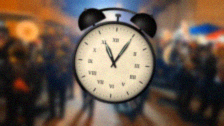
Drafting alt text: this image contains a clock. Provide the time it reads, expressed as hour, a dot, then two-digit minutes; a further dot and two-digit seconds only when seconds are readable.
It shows 11.05
